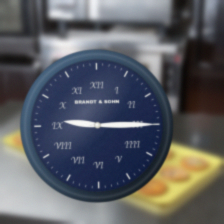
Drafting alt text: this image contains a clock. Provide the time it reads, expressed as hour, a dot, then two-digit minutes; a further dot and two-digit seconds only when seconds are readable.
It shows 9.15
